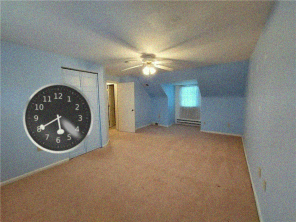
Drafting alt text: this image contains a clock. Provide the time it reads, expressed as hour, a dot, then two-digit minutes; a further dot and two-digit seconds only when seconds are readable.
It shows 5.40
